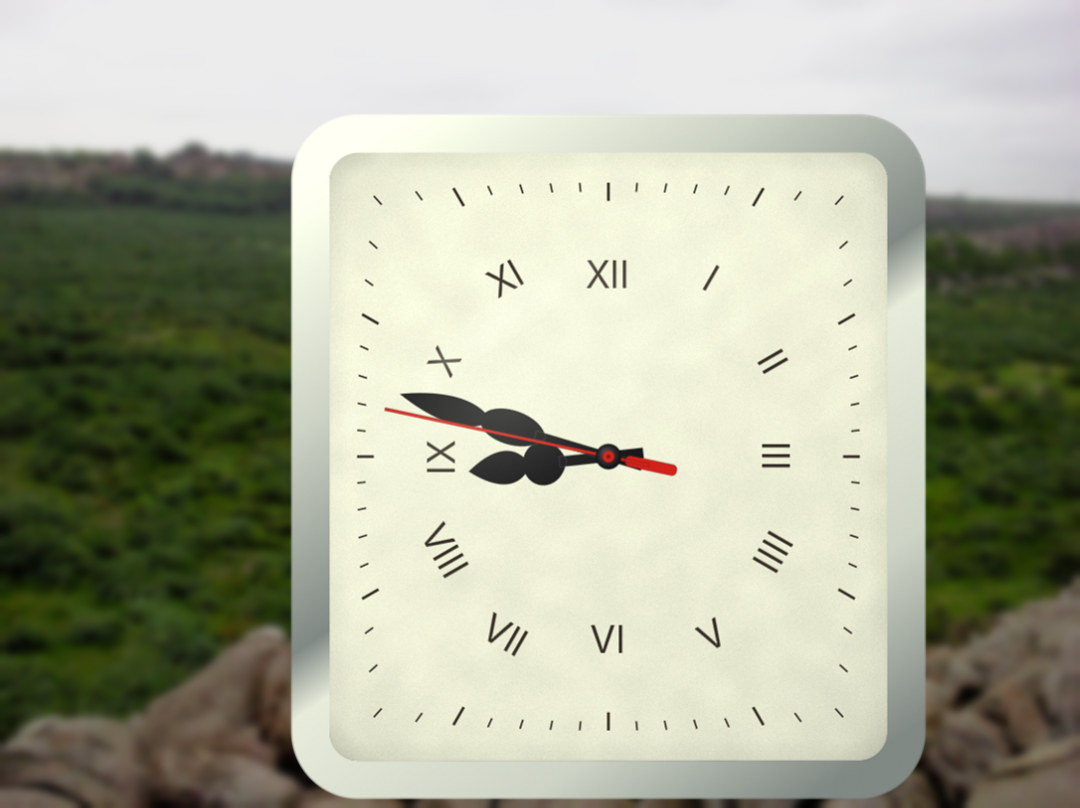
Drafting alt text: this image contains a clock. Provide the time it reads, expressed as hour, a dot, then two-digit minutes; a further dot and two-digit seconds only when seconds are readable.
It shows 8.47.47
